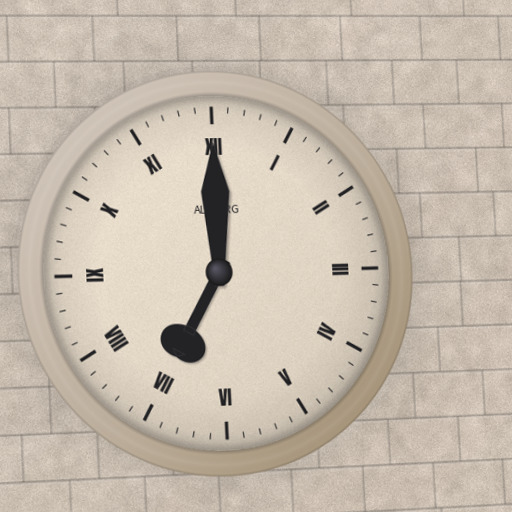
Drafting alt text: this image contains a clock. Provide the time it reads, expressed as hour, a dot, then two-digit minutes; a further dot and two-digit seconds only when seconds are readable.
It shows 7.00
